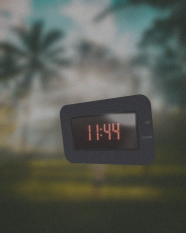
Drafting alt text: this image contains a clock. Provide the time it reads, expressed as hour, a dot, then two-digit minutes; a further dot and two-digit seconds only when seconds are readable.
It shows 11.44
